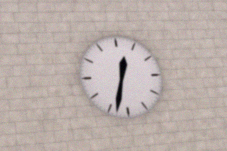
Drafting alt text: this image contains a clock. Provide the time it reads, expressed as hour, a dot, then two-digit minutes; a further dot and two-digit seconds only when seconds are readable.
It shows 12.33
